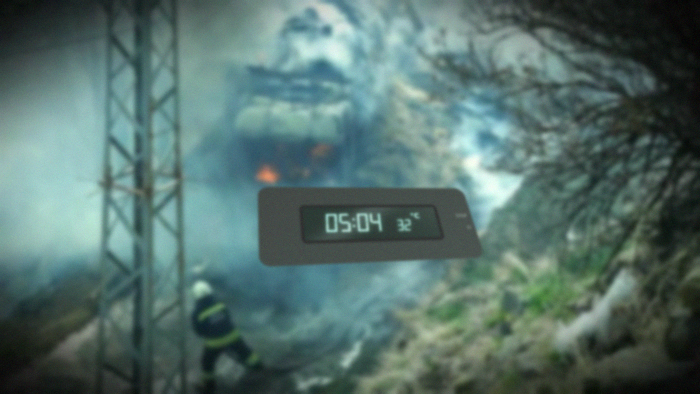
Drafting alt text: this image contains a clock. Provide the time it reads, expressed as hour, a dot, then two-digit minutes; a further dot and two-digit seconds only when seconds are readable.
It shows 5.04
